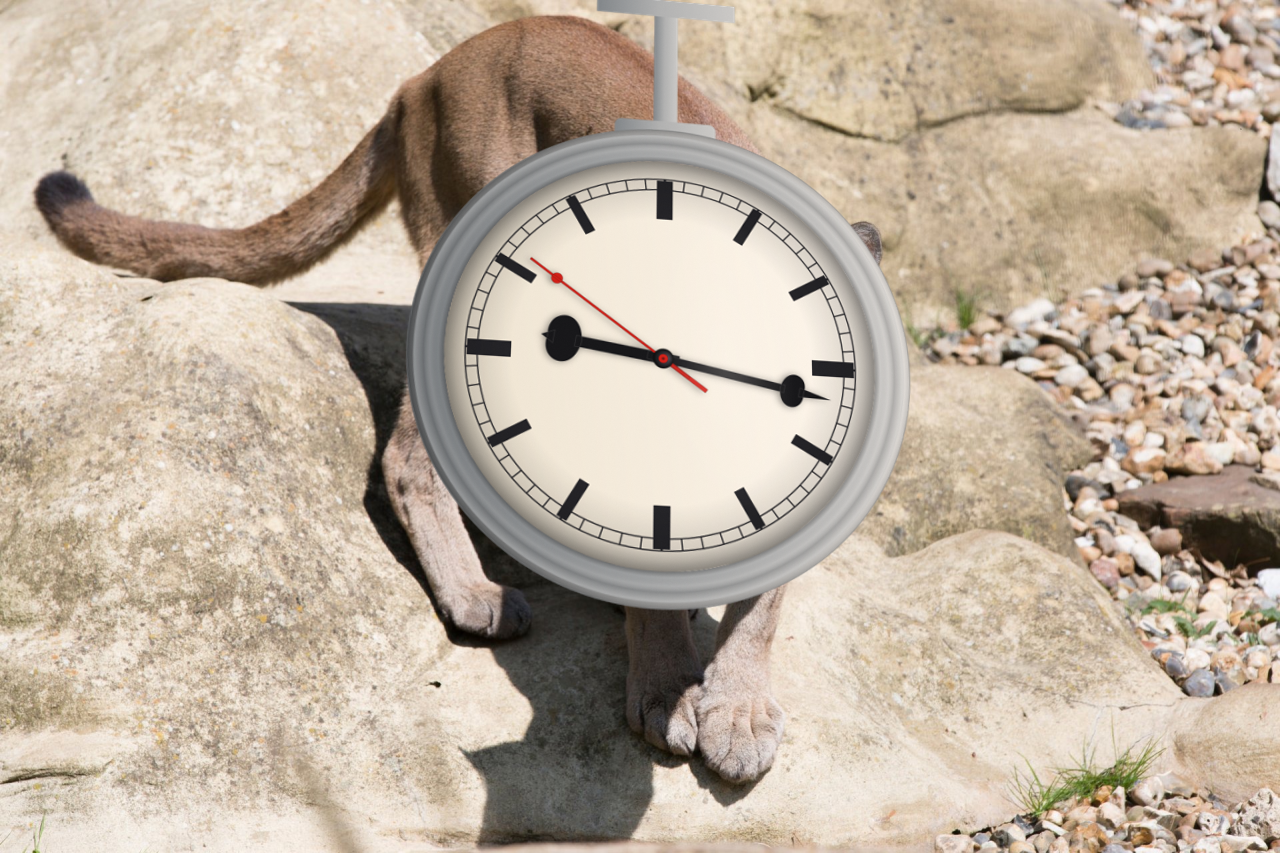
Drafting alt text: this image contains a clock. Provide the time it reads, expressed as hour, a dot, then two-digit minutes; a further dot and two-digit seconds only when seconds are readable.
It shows 9.16.51
